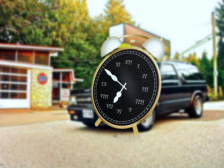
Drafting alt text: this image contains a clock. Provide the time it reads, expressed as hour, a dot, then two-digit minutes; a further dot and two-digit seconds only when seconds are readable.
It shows 6.50
